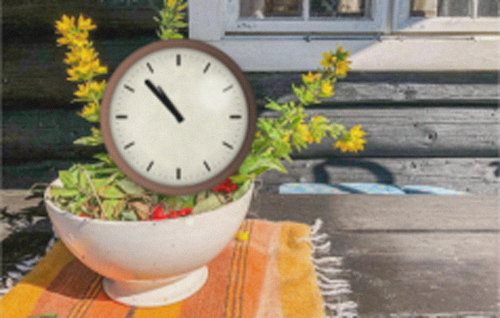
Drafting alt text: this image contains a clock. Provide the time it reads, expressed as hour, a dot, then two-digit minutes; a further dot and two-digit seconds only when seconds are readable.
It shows 10.53
